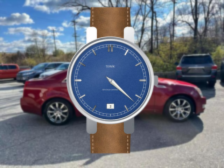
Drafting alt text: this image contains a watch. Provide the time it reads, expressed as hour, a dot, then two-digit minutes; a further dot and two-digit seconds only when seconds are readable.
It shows 4.22
